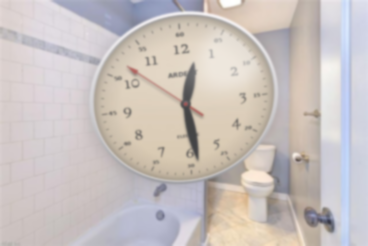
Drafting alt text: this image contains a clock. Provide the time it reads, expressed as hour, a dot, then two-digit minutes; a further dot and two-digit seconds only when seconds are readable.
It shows 12.28.52
